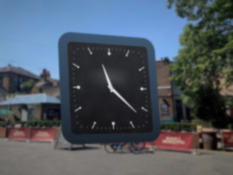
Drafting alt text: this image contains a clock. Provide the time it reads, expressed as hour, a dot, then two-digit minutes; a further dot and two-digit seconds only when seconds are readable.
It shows 11.22
